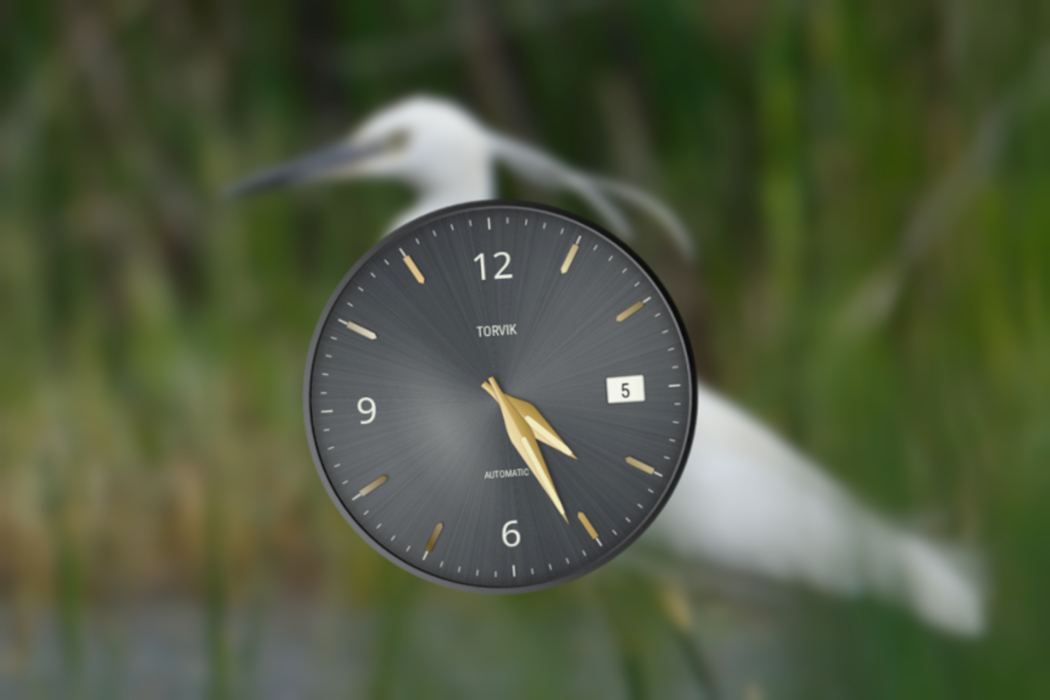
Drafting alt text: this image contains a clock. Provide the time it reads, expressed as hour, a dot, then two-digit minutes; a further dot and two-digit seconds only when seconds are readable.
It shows 4.26
